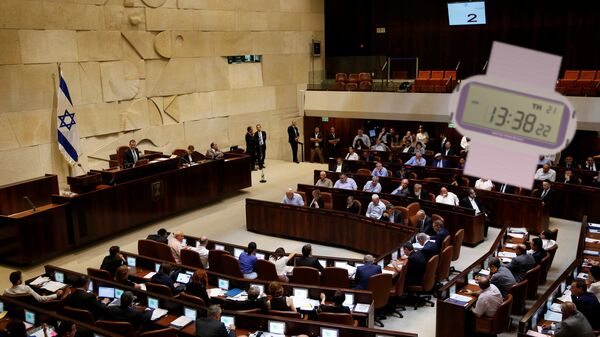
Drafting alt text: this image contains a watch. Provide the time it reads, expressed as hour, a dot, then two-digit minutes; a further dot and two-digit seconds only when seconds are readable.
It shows 13.38.22
